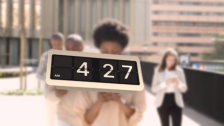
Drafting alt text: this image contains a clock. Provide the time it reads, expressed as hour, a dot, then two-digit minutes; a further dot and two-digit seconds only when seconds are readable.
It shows 4.27
